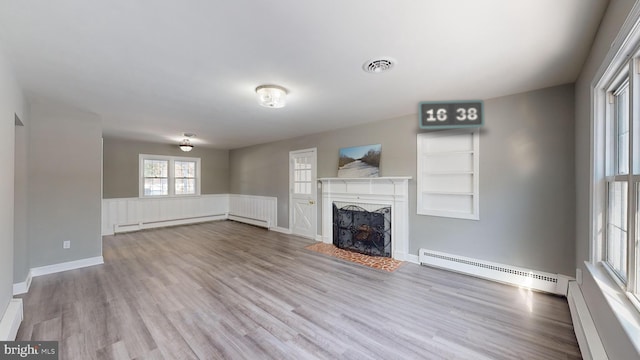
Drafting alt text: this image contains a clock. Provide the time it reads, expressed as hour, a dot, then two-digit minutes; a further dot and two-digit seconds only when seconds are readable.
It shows 16.38
